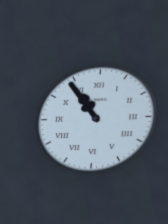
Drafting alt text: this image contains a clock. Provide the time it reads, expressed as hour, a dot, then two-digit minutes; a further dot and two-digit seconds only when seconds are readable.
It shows 10.54
